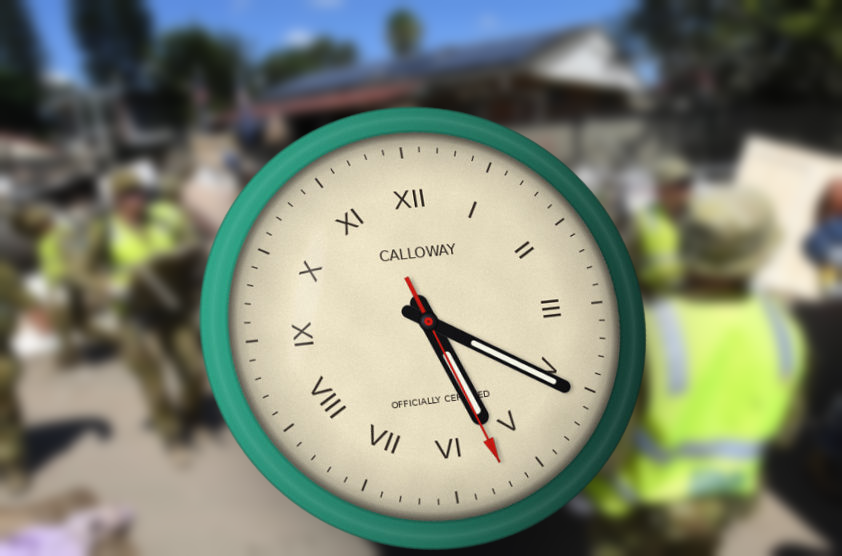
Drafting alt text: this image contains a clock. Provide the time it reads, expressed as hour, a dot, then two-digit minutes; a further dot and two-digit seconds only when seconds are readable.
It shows 5.20.27
